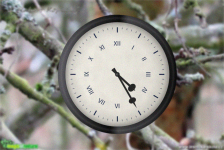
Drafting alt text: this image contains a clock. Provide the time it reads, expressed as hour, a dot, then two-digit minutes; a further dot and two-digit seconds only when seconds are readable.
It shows 4.25
